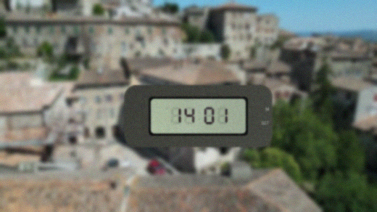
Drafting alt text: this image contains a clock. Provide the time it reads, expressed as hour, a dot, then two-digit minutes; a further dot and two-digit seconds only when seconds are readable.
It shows 14.01
